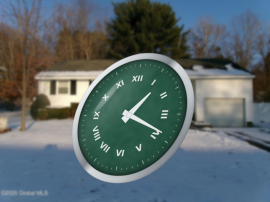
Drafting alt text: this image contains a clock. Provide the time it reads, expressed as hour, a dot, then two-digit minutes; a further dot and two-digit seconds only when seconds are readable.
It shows 1.19
